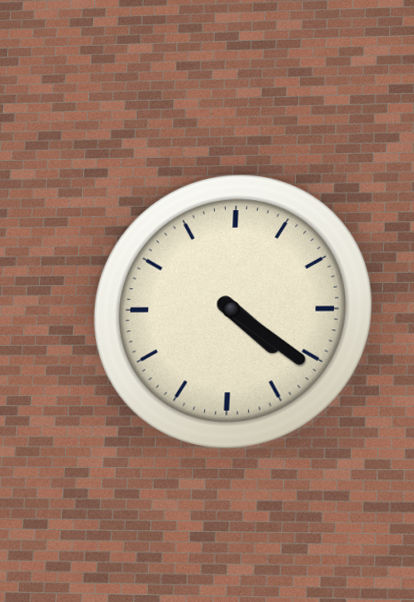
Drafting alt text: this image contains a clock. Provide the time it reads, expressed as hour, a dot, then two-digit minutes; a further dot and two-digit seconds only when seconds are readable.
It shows 4.21
